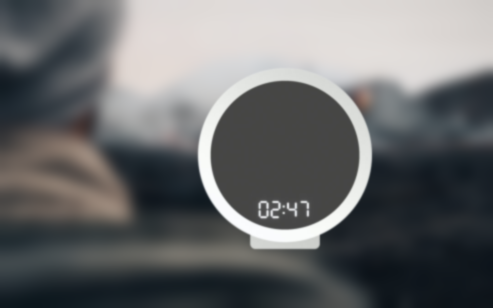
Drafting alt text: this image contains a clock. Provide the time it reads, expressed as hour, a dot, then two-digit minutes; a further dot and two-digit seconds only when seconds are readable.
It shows 2.47
